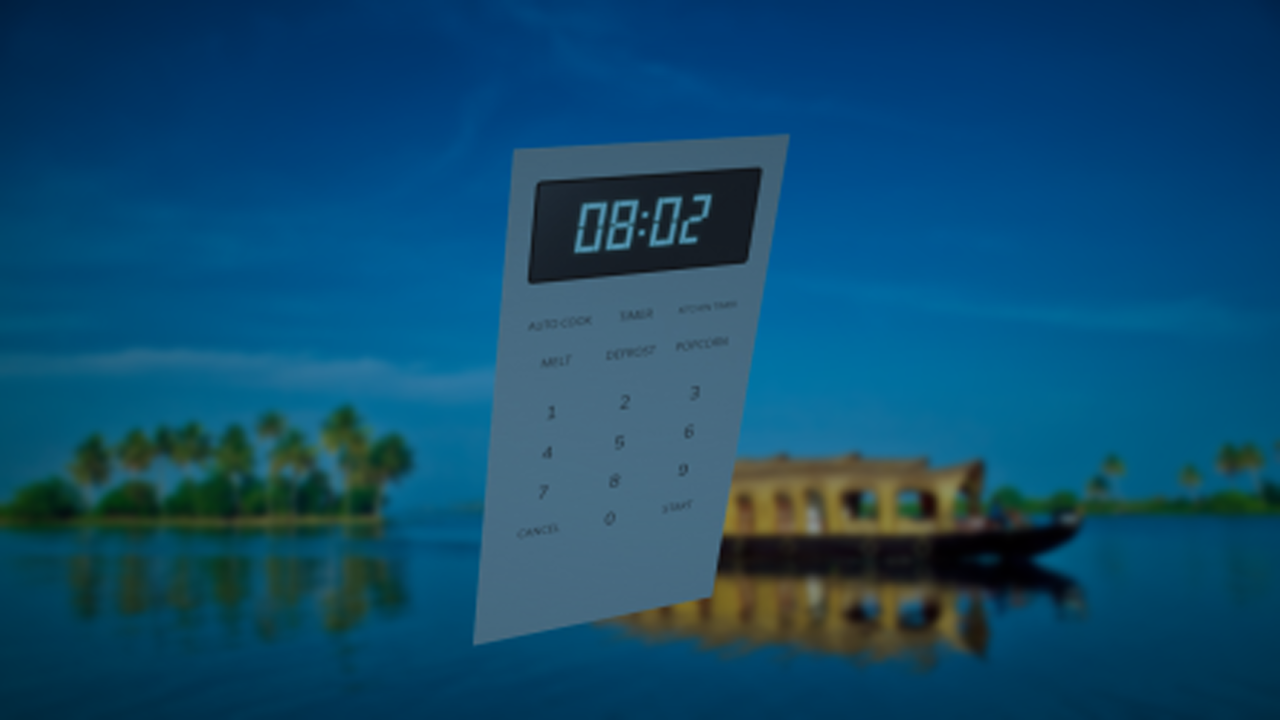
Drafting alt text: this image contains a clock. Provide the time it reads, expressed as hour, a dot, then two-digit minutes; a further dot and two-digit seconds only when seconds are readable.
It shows 8.02
